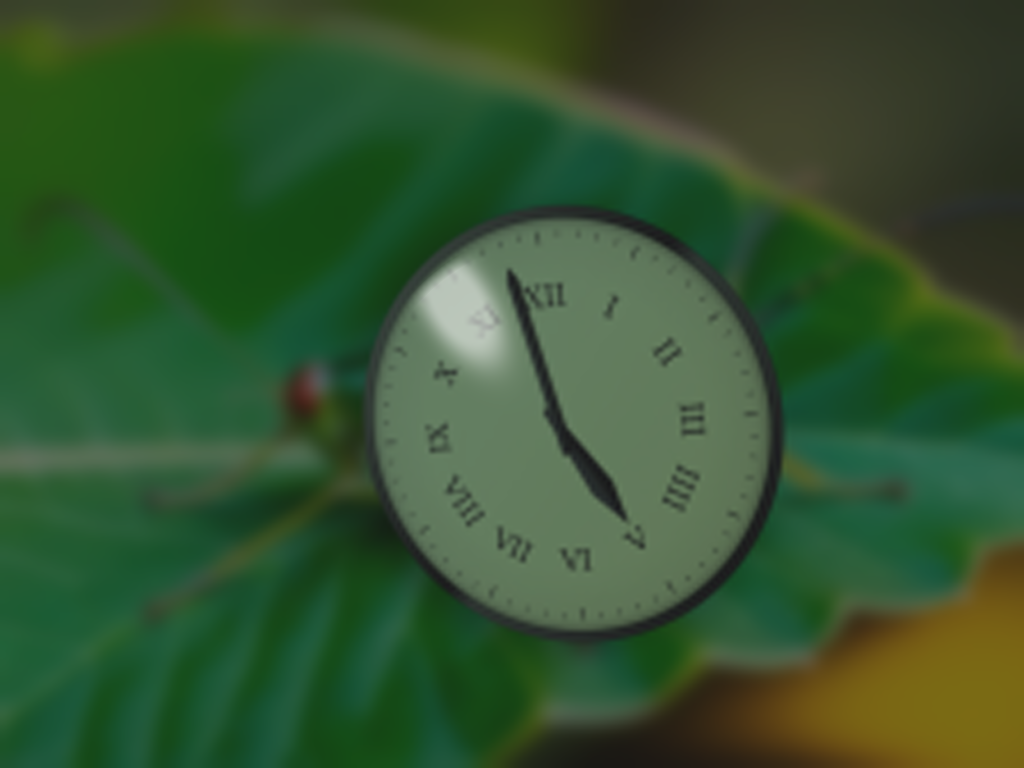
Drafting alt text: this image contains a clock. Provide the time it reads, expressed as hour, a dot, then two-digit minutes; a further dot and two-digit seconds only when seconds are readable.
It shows 4.58
